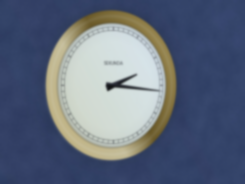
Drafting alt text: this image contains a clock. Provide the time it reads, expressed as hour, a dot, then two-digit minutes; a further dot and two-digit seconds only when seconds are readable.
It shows 2.16
